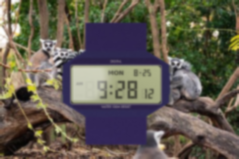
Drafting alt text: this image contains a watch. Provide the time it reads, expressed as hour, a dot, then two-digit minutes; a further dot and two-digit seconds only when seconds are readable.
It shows 9.28
